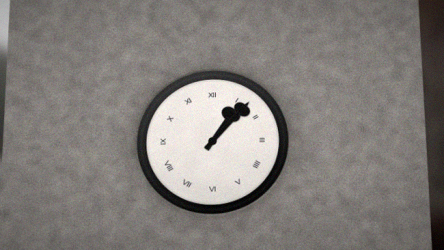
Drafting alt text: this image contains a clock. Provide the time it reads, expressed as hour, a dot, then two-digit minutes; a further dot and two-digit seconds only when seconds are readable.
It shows 1.07
